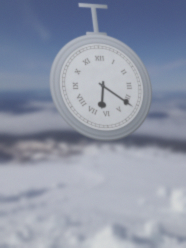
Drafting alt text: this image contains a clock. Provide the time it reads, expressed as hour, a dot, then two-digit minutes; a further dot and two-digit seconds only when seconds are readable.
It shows 6.21
